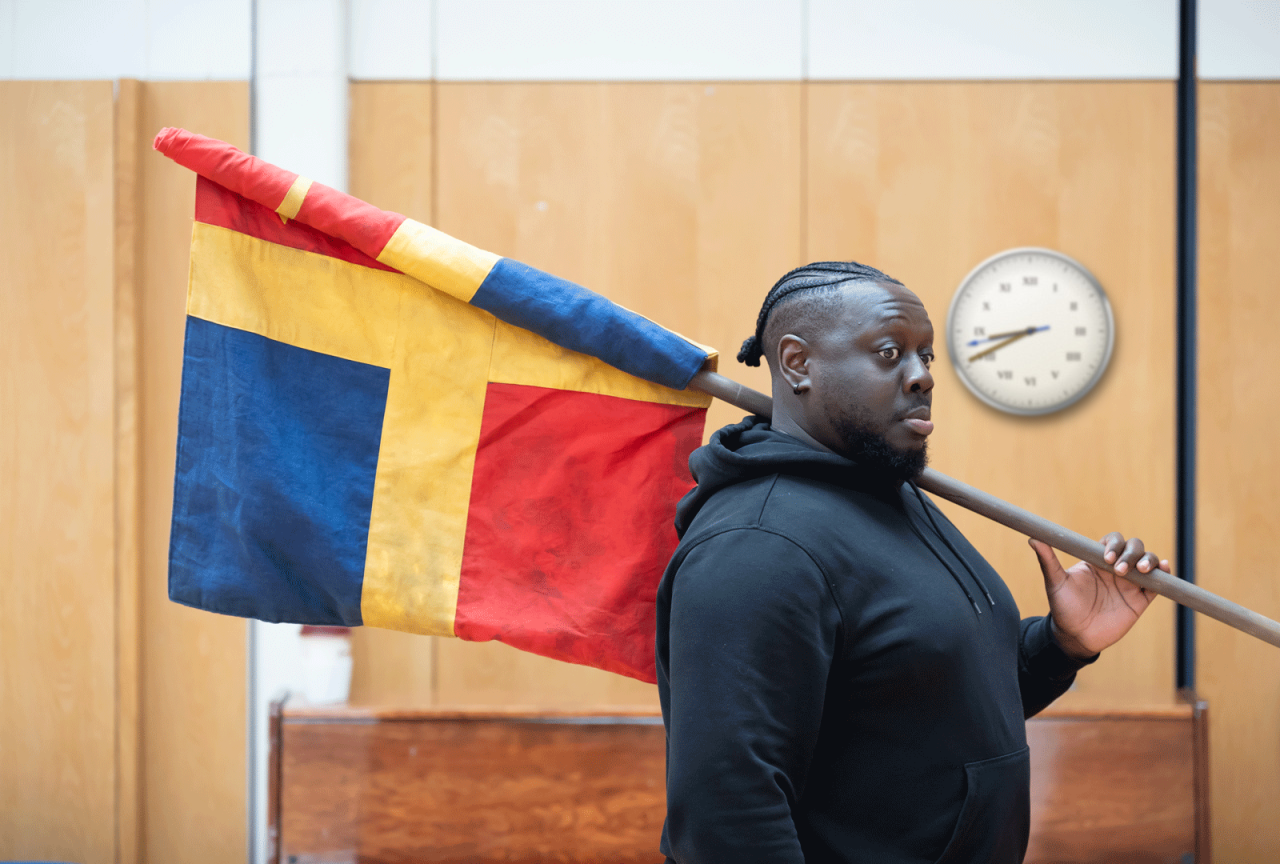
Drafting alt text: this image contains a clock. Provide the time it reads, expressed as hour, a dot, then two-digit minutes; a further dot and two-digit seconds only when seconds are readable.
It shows 8.40.43
